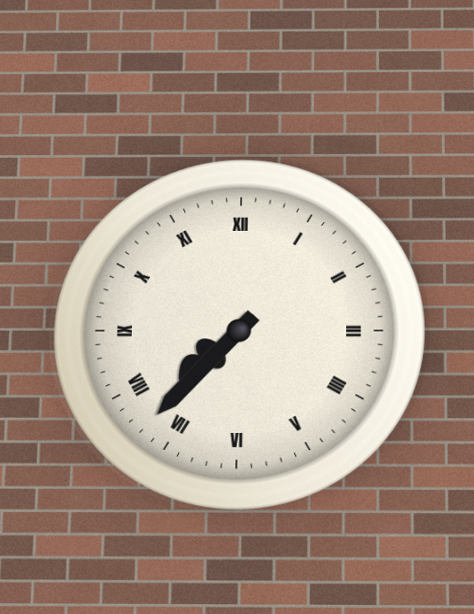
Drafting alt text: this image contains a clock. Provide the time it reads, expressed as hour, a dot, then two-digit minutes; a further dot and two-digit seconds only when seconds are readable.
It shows 7.37
